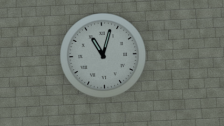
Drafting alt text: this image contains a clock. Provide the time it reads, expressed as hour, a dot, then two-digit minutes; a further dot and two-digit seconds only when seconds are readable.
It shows 11.03
